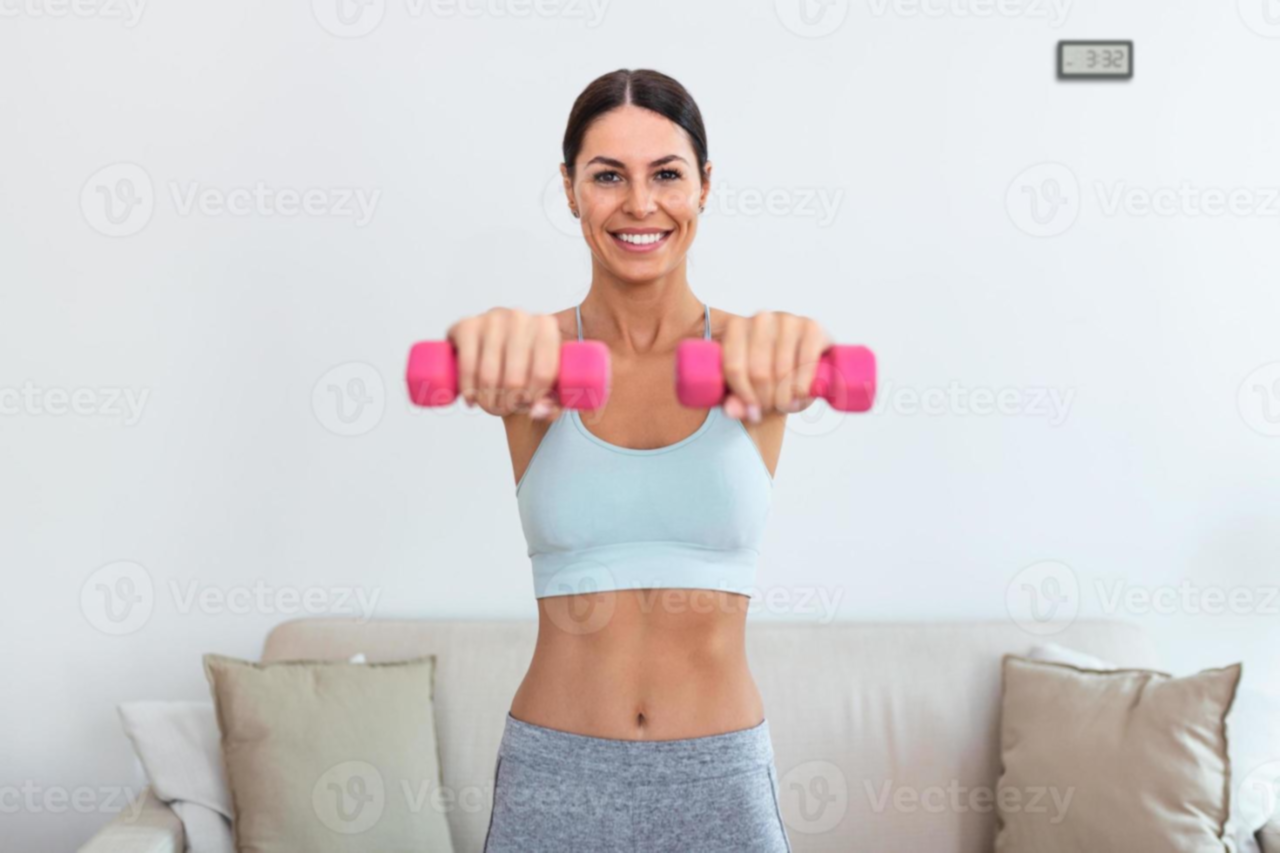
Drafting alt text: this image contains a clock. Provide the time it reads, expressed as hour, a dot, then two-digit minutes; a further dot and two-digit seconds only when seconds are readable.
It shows 3.32
